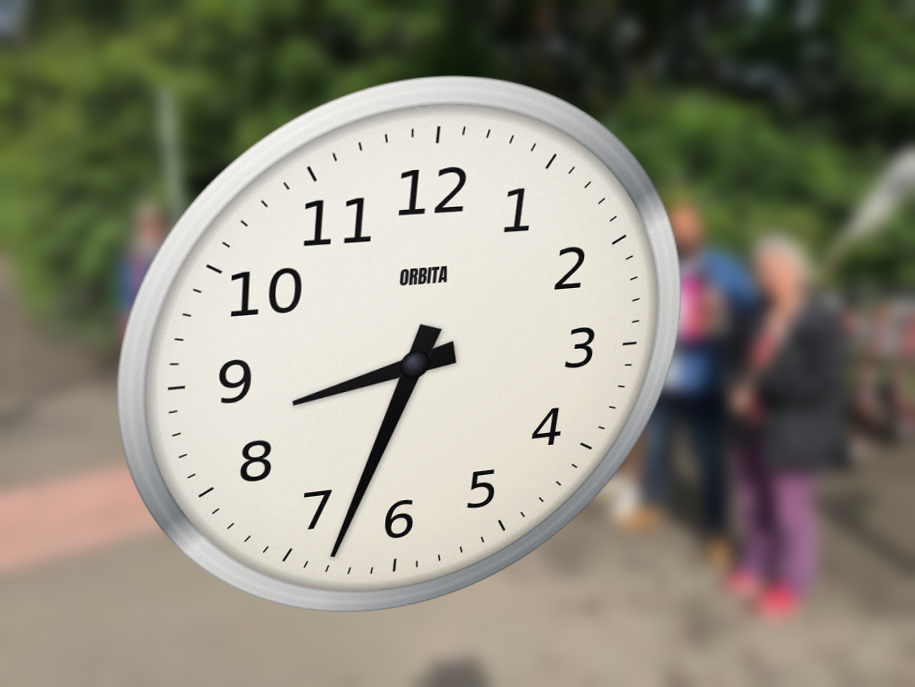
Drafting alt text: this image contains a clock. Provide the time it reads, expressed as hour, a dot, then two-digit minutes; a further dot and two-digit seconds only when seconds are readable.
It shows 8.33
